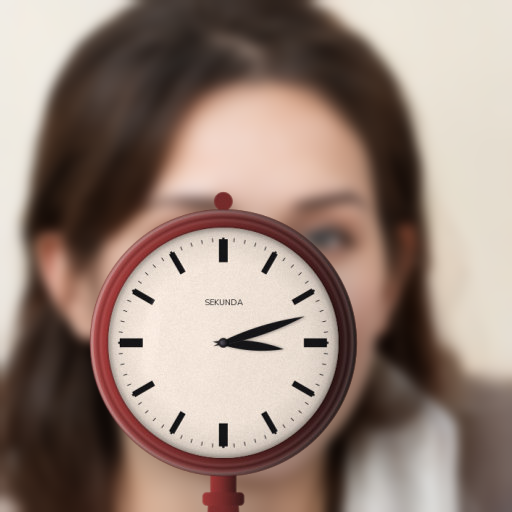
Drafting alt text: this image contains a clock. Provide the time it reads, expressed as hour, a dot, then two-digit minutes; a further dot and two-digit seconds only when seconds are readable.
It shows 3.12
